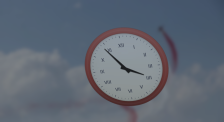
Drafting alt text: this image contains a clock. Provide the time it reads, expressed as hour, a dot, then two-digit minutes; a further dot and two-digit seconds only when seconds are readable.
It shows 3.54
